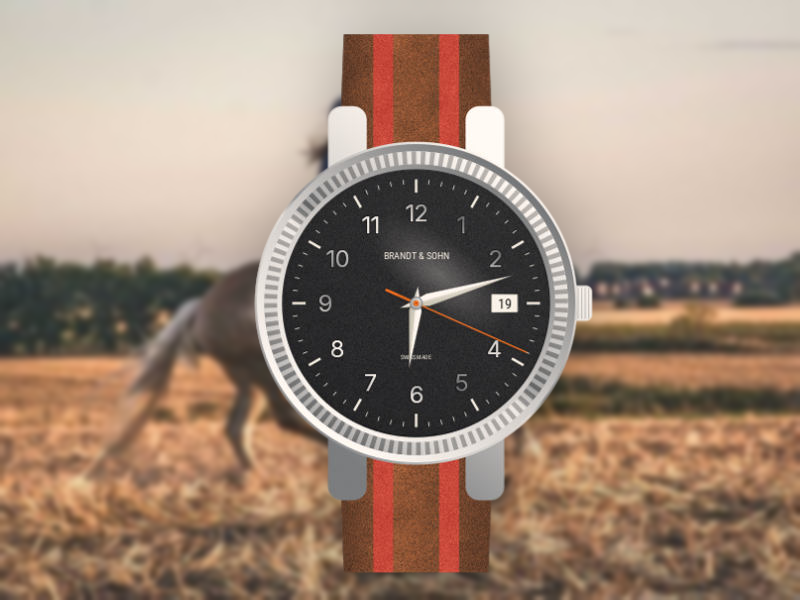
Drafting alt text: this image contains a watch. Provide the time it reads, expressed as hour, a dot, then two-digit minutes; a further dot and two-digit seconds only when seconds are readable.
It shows 6.12.19
